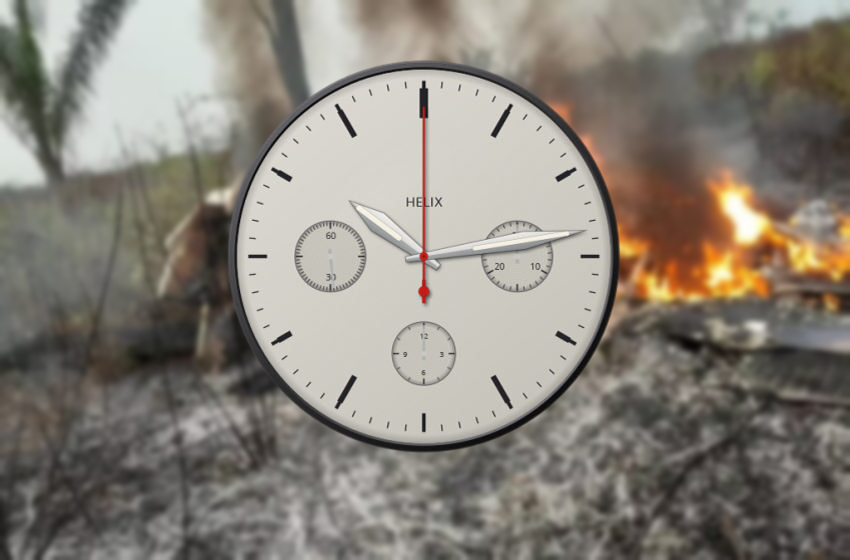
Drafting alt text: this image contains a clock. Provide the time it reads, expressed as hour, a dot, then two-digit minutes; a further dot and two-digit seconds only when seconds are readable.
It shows 10.13.29
